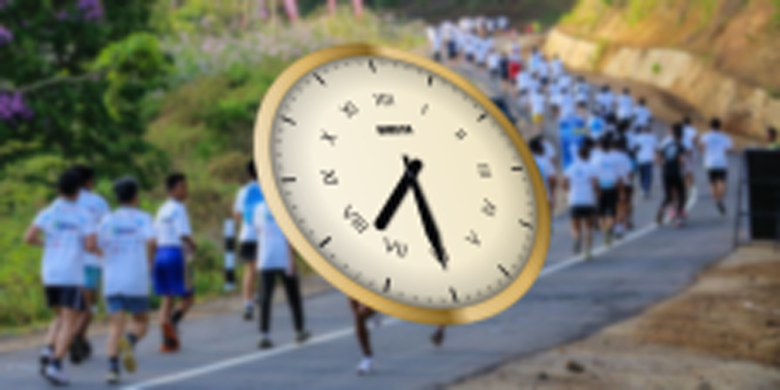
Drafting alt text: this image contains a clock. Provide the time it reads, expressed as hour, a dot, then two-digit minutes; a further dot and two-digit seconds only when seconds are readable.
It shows 7.30
